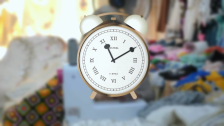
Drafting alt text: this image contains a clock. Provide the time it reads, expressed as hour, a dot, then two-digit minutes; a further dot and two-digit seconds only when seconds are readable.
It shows 11.10
